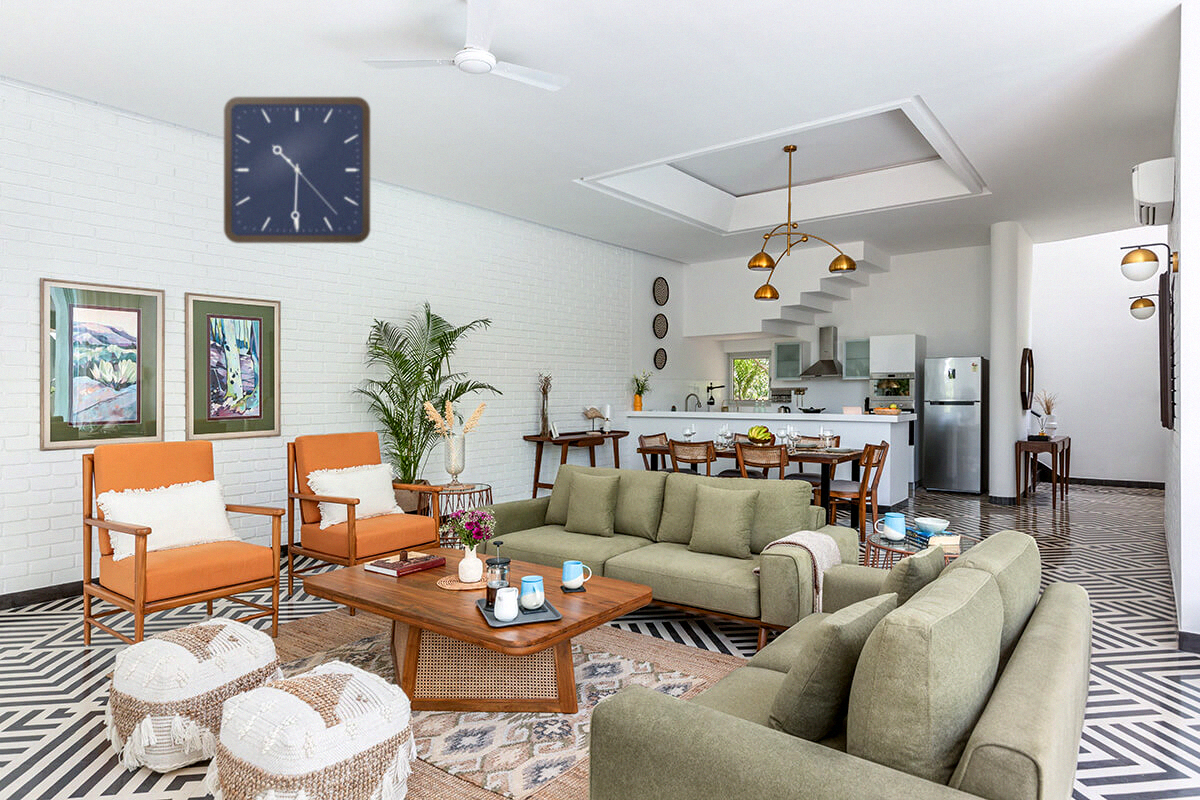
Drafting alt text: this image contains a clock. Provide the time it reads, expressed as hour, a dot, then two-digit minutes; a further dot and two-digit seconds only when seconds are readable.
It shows 10.30.23
